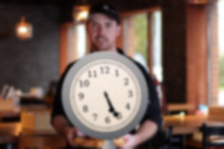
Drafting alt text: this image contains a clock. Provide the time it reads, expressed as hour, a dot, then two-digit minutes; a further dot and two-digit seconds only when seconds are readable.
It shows 5.26
